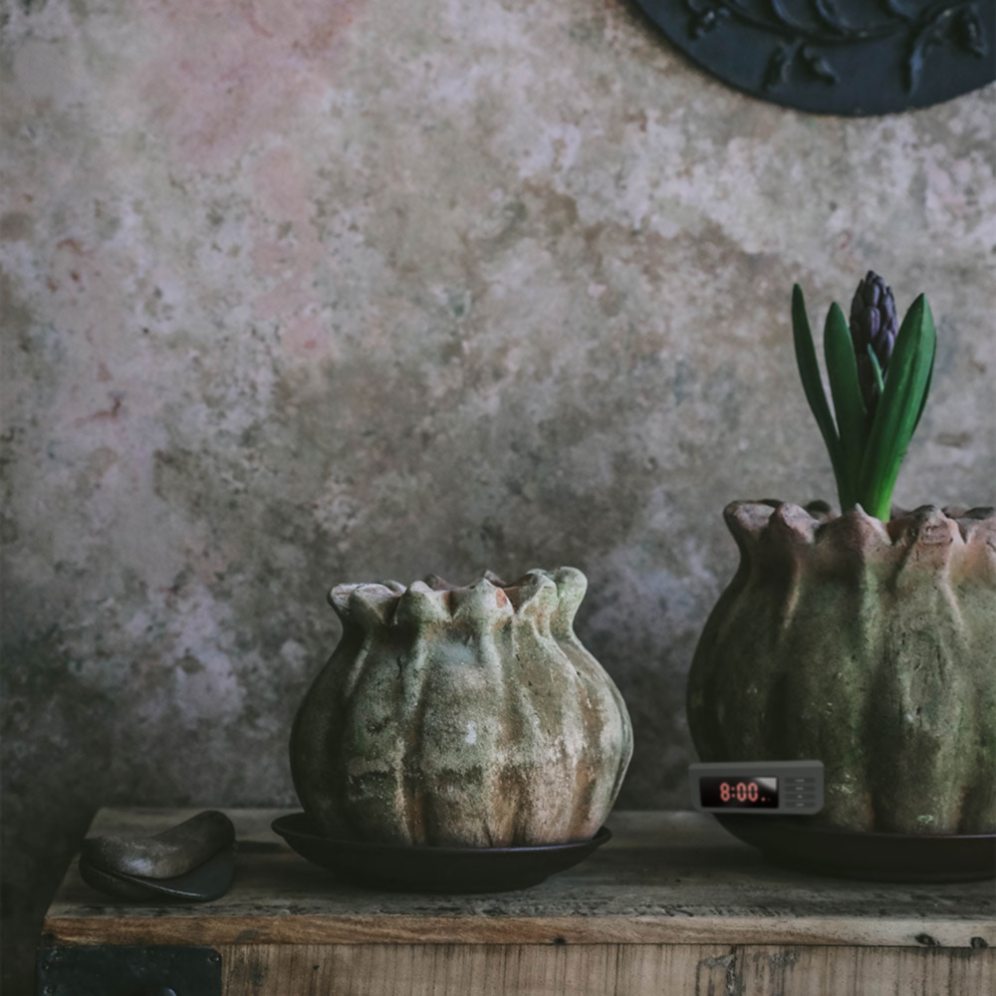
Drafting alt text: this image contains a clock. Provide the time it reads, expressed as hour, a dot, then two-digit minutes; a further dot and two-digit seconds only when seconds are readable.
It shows 8.00
